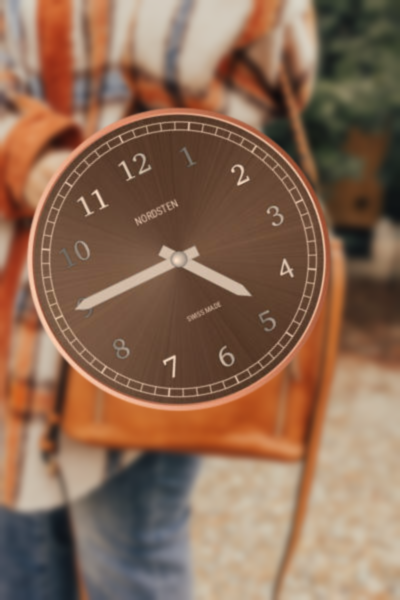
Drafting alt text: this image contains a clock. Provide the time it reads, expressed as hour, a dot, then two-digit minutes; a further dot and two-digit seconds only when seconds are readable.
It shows 4.45
